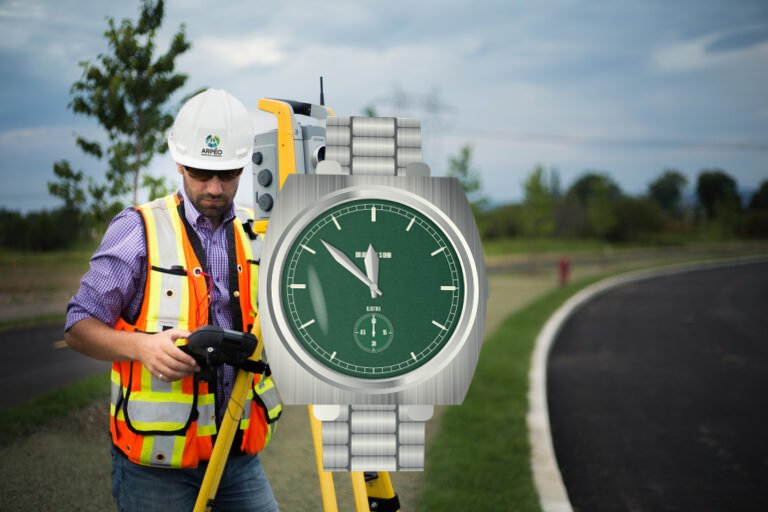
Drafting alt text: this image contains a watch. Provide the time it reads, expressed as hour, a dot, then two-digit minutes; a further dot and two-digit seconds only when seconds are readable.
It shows 11.52
